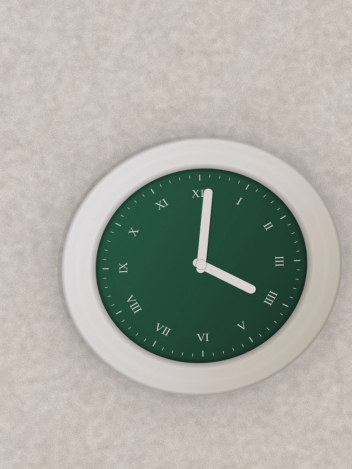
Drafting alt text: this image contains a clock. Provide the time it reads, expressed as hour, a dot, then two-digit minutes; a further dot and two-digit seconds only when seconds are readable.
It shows 4.01
